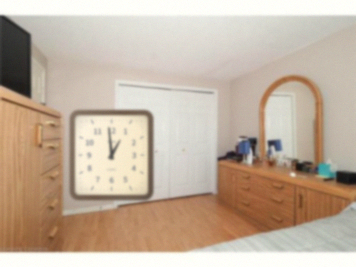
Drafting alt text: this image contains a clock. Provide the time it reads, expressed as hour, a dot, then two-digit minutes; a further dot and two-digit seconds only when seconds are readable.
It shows 12.59
